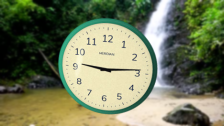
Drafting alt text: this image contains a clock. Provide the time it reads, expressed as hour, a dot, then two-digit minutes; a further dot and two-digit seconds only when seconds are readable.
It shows 9.14
